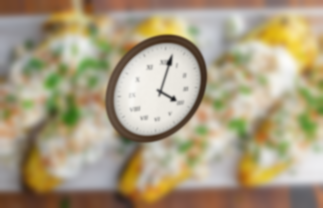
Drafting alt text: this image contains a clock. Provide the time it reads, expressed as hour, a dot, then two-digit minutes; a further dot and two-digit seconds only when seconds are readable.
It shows 4.02
